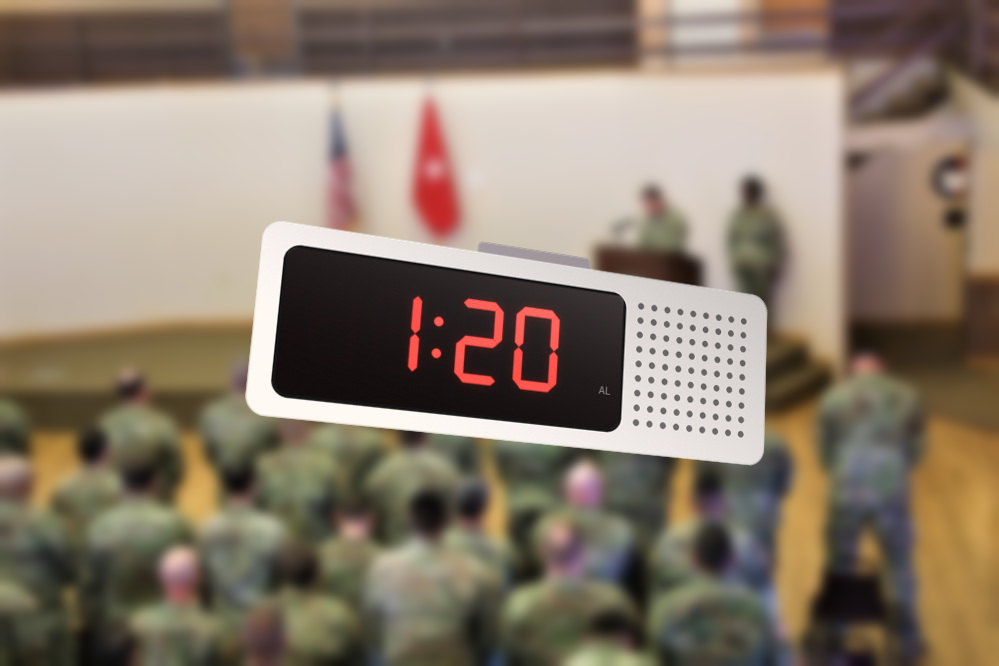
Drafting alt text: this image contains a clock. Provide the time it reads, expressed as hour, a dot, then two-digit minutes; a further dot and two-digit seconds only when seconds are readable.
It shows 1.20
